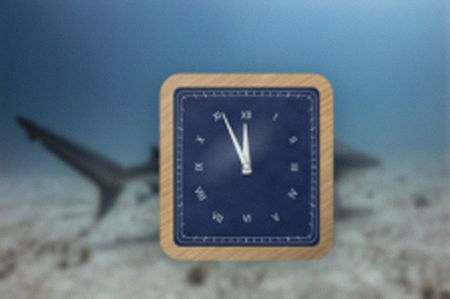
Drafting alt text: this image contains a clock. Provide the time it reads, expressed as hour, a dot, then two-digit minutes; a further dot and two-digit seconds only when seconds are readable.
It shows 11.56
